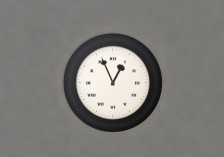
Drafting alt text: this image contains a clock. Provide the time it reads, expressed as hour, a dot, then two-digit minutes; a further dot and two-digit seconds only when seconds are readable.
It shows 12.56
